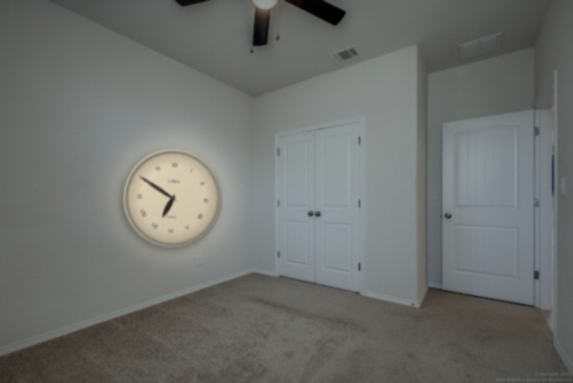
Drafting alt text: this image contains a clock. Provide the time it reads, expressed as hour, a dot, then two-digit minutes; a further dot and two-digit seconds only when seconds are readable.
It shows 6.50
